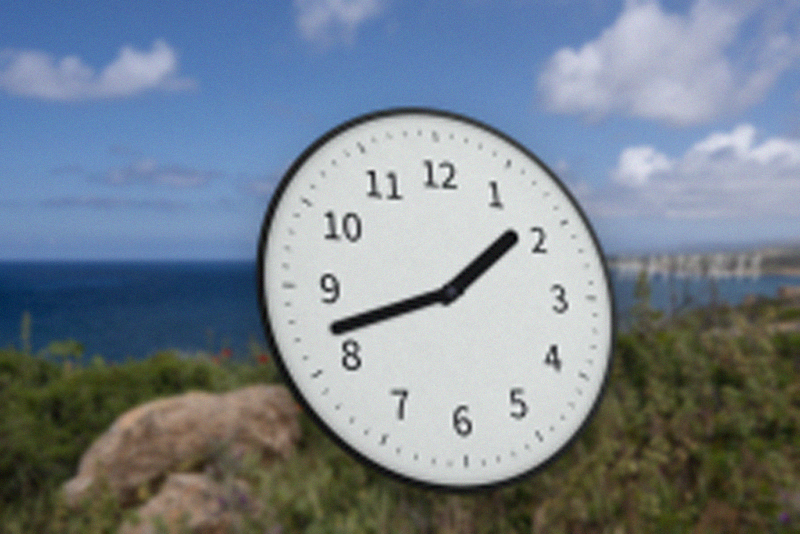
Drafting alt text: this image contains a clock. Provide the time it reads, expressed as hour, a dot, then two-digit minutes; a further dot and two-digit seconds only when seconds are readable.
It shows 1.42
